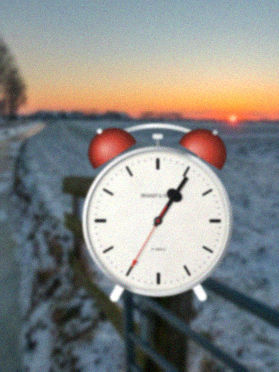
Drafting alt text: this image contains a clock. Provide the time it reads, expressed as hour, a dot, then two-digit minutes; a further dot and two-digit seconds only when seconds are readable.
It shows 1.05.35
